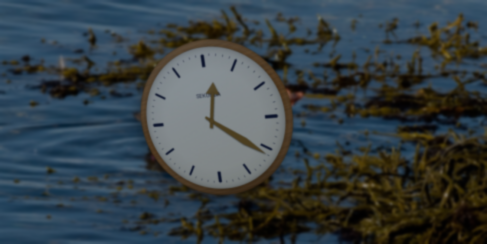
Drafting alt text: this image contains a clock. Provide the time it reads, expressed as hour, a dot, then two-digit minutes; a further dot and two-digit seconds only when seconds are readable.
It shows 12.21
